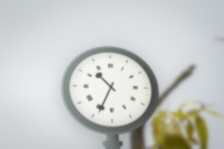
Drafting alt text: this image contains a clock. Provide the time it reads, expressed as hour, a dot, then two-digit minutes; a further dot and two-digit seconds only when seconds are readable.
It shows 10.34
